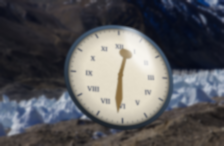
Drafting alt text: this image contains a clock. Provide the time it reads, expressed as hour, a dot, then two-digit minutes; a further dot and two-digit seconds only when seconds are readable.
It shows 12.31
